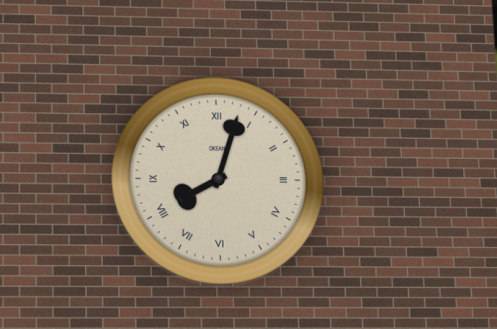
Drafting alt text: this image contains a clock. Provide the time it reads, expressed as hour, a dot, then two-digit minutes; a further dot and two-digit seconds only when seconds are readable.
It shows 8.03
